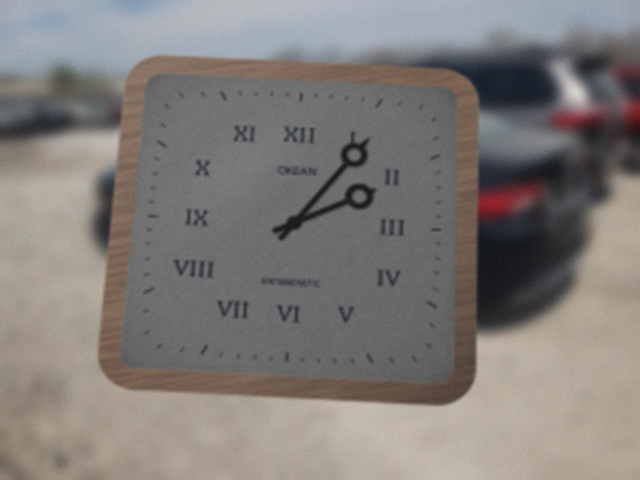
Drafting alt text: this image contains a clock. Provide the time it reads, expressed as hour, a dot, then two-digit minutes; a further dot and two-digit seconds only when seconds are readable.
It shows 2.06
